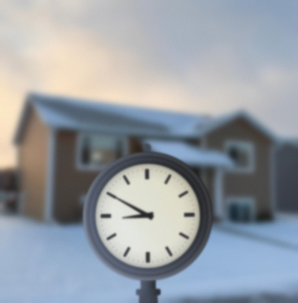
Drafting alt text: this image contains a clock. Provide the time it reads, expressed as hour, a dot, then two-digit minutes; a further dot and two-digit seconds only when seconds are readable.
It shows 8.50
